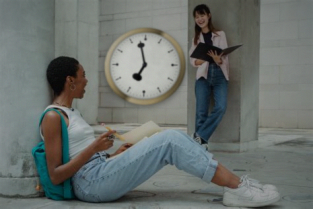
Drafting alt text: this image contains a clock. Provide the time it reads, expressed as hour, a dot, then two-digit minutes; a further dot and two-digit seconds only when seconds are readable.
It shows 6.58
